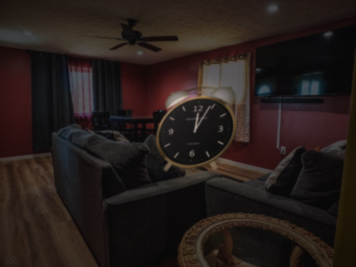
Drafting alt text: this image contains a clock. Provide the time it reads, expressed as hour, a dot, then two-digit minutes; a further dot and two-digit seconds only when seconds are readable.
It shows 12.04
